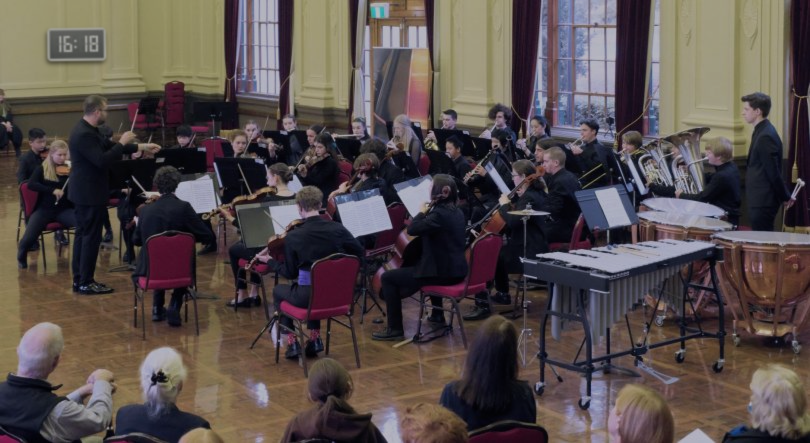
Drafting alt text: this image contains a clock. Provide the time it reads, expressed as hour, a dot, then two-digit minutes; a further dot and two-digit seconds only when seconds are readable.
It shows 16.18
